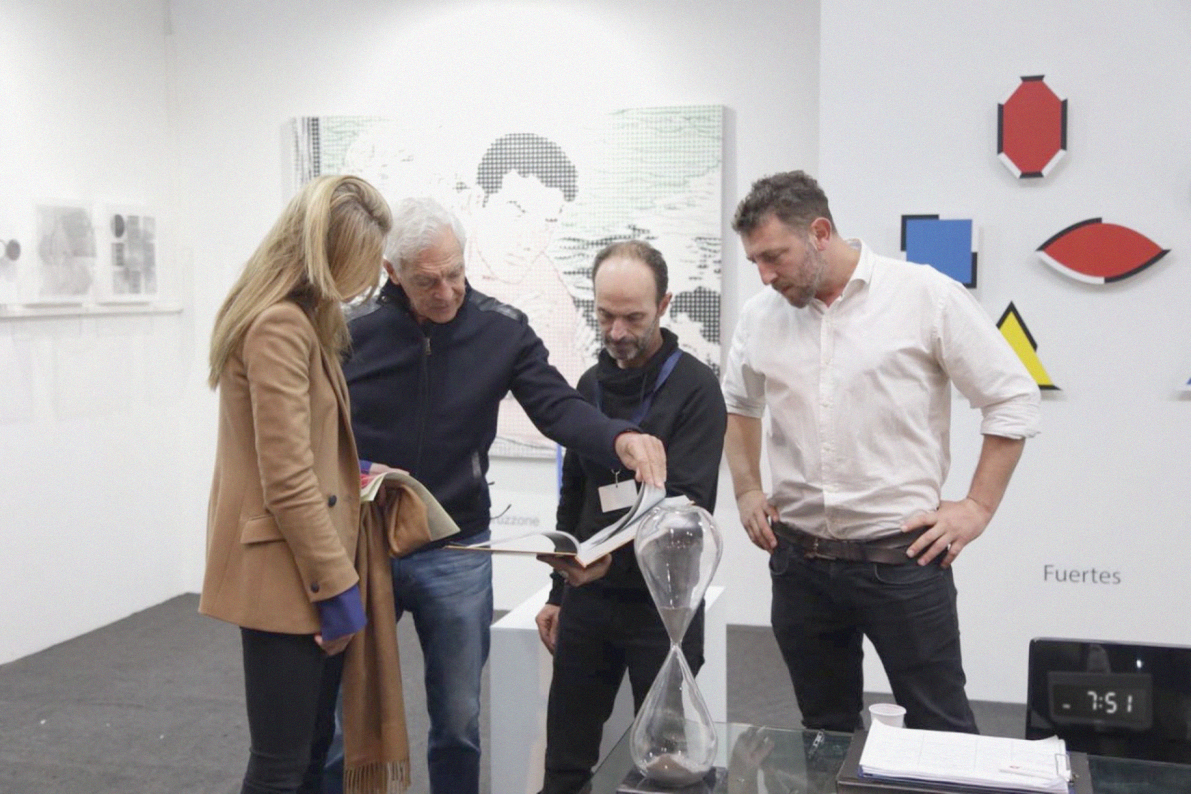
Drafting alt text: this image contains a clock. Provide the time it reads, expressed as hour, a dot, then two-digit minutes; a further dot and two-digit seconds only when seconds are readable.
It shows 7.51
